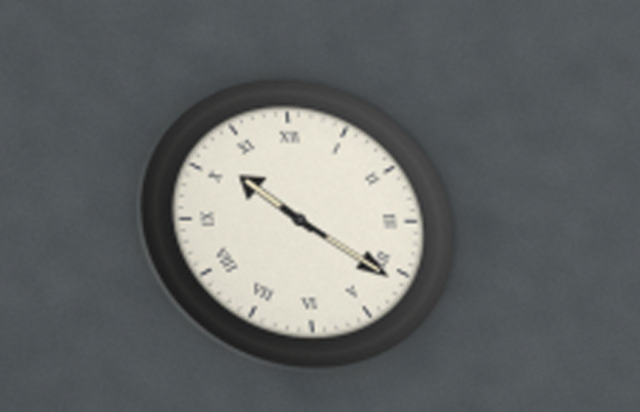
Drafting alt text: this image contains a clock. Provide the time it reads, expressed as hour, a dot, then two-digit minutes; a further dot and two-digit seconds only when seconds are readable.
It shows 10.21
